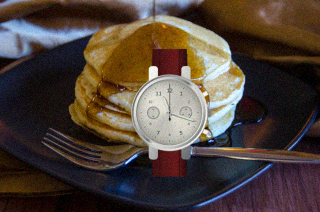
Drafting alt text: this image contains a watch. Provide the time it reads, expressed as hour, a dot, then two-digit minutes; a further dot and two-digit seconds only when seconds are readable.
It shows 11.18
